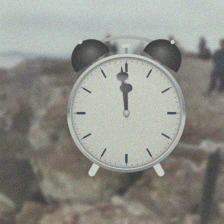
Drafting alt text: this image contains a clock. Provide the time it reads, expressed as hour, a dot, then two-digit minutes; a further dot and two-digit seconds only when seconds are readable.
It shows 11.59
